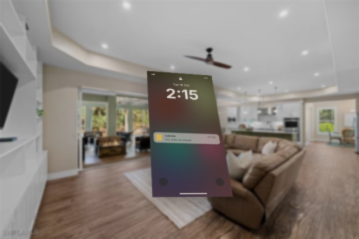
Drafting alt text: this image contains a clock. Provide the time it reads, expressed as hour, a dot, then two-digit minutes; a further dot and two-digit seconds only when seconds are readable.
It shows 2.15
